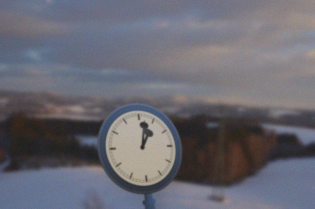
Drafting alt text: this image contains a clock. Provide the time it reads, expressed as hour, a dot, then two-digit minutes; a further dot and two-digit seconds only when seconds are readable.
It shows 1.02
